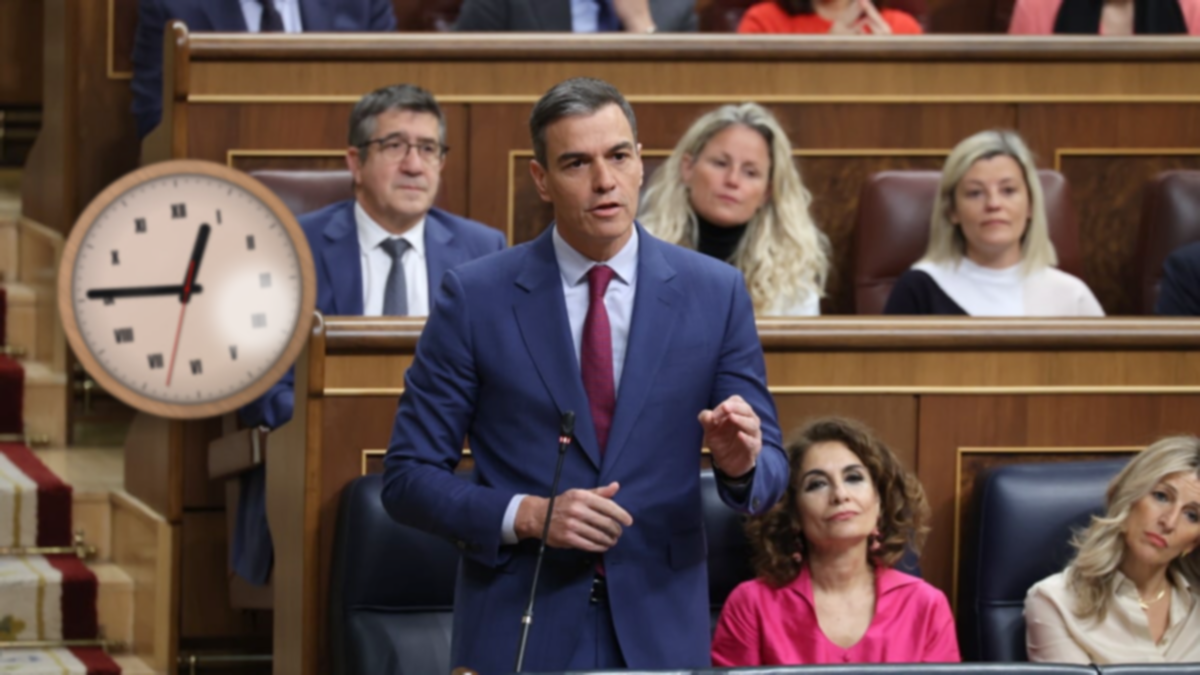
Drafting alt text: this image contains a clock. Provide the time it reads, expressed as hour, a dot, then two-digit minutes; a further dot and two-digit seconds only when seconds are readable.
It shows 12.45.33
